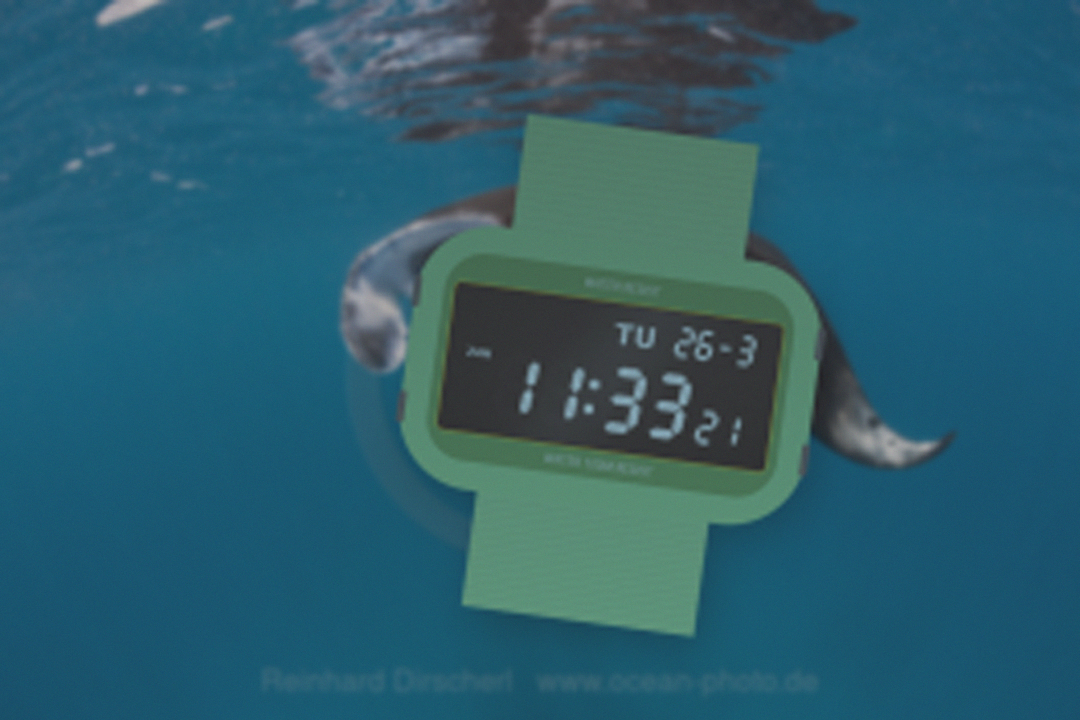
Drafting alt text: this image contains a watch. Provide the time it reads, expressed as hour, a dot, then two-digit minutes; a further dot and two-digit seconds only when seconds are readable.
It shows 11.33.21
